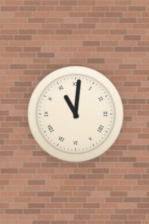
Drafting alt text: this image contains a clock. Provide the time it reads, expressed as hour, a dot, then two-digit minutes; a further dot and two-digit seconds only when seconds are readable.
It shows 11.01
